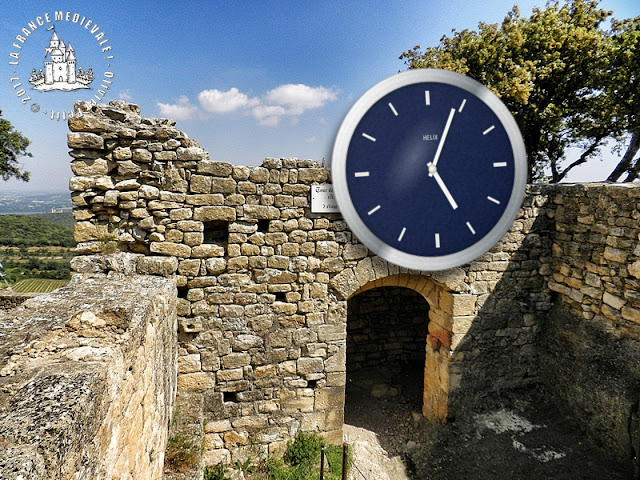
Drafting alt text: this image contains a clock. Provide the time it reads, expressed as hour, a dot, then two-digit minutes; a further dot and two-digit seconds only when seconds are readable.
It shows 5.04
